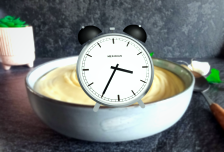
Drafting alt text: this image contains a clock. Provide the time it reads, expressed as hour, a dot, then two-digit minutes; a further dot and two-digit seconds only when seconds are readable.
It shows 3.35
